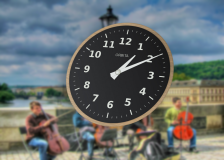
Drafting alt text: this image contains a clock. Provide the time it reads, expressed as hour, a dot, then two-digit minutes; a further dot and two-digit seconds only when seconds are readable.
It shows 1.10
